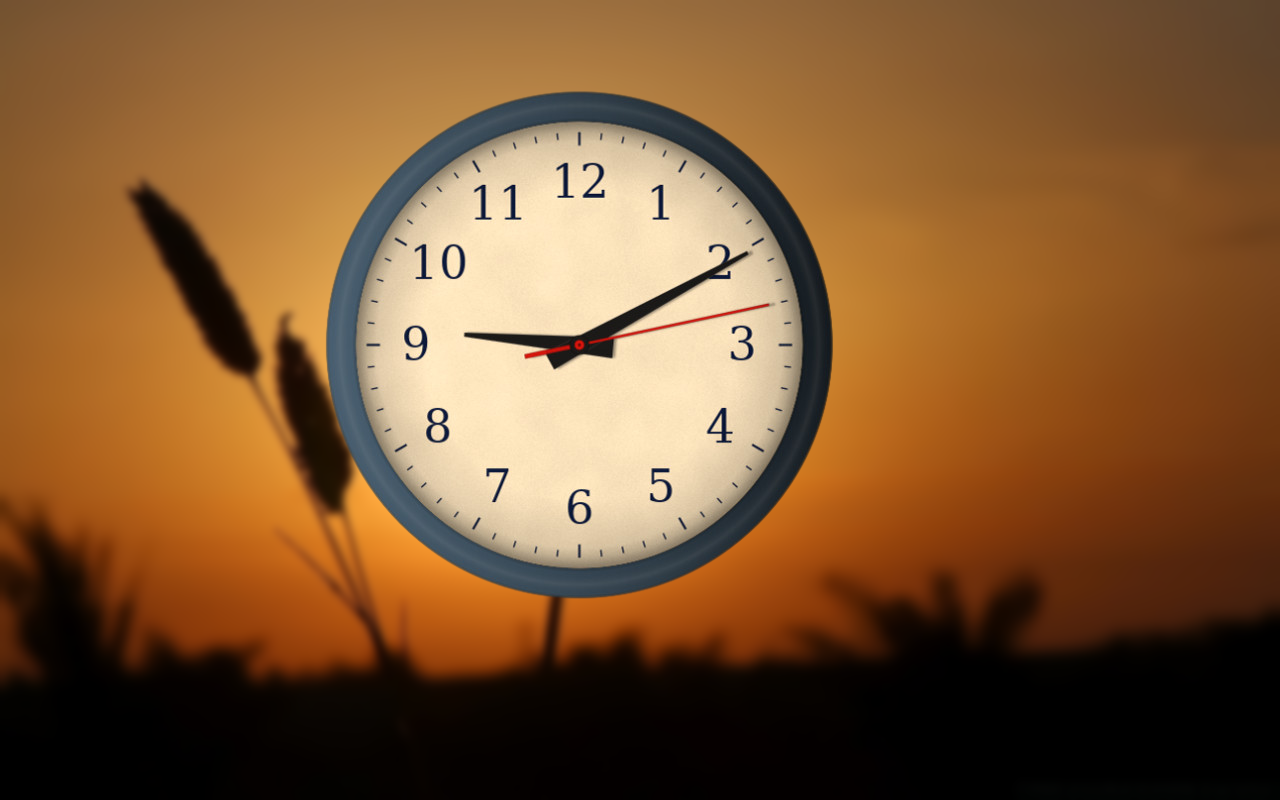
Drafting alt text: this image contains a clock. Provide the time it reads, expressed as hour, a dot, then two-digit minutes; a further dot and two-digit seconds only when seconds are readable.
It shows 9.10.13
